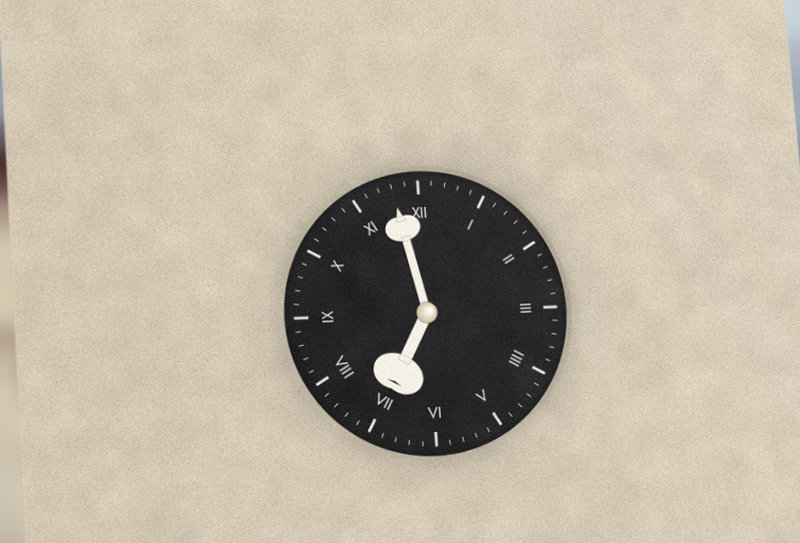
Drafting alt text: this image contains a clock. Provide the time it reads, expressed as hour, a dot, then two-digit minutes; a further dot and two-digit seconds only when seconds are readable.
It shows 6.58
